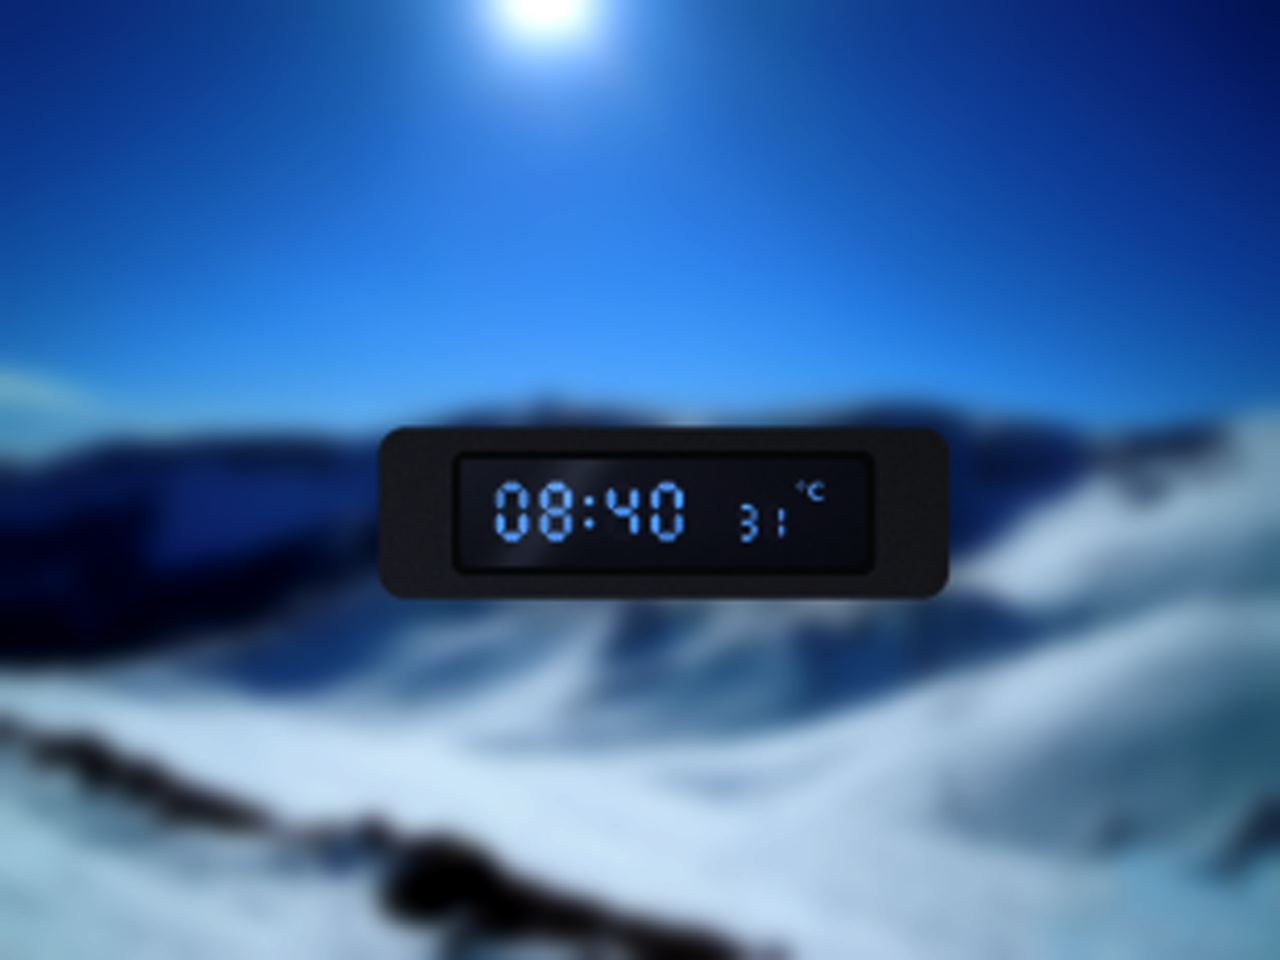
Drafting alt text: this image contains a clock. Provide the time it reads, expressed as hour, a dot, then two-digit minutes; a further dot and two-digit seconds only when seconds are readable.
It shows 8.40
